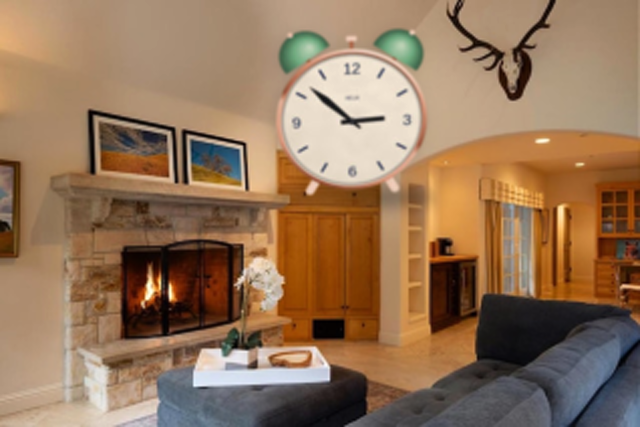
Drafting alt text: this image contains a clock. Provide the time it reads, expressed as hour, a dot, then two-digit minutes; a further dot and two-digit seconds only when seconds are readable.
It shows 2.52
